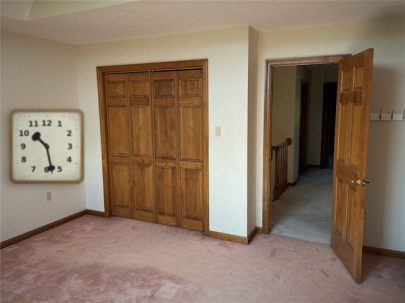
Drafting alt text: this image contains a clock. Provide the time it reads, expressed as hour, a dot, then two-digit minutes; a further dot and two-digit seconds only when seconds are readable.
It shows 10.28
